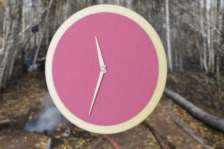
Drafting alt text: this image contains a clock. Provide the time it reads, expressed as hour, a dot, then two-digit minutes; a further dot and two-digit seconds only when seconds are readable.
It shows 11.33
